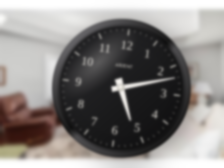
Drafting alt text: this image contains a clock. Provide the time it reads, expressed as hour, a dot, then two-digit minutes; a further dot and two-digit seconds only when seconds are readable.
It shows 5.12
